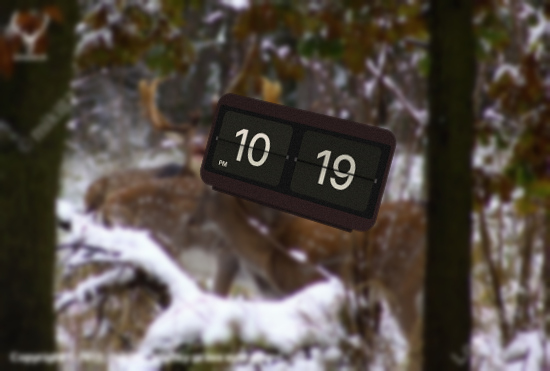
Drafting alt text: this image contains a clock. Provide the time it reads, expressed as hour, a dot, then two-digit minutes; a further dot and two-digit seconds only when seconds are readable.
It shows 10.19
